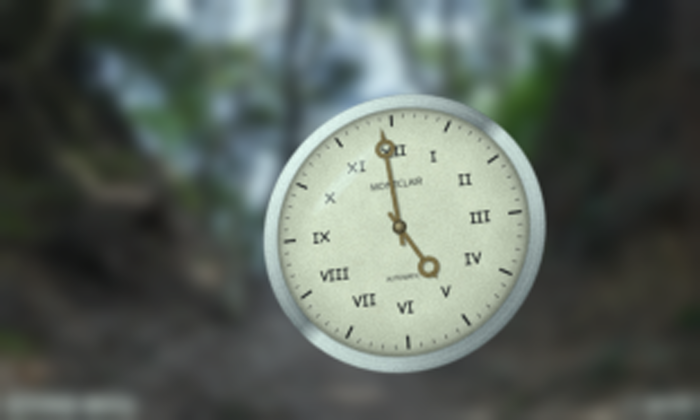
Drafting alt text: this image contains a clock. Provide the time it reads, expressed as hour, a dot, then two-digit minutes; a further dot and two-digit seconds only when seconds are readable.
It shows 4.59
